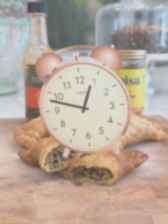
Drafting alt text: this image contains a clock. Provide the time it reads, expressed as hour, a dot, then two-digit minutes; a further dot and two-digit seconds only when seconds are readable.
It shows 12.48
